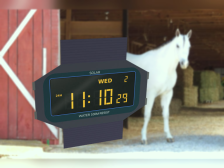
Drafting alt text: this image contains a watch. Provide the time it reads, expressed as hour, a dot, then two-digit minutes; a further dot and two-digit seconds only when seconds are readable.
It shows 11.10.29
